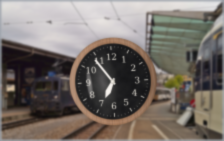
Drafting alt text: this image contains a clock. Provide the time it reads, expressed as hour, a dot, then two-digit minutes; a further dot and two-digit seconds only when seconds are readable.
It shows 6.54
